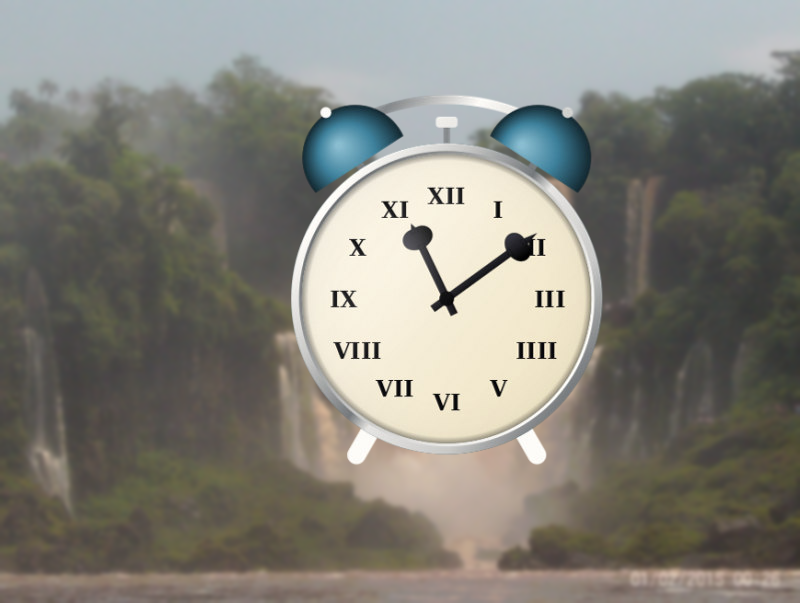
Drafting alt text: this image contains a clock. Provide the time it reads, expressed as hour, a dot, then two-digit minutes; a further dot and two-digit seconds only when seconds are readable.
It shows 11.09
